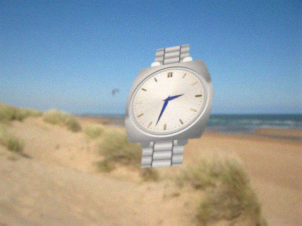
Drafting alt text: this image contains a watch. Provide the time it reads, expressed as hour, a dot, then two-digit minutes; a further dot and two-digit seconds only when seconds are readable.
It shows 2.33
